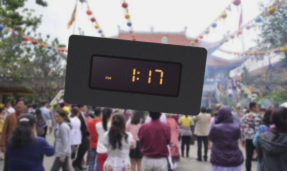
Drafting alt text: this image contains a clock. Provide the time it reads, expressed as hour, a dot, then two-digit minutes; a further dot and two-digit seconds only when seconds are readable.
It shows 1.17
